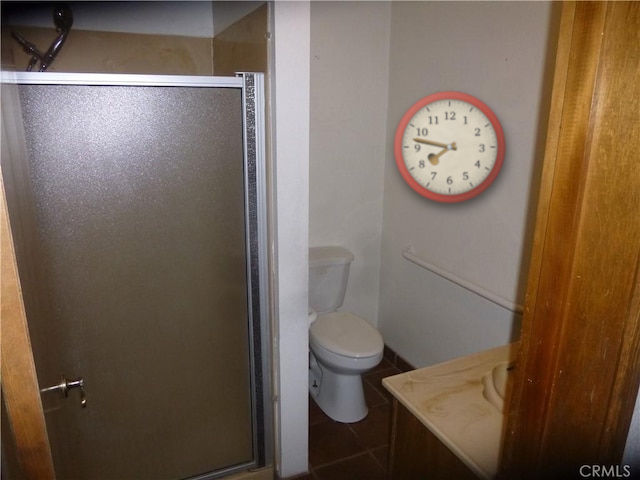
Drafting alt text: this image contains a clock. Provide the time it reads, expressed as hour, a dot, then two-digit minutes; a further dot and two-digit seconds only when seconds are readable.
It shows 7.47
